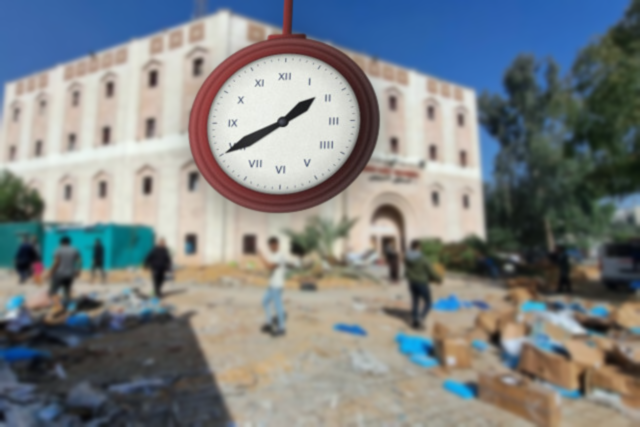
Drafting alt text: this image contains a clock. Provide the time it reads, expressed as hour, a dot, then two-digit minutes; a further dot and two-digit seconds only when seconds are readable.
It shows 1.40
